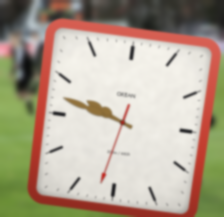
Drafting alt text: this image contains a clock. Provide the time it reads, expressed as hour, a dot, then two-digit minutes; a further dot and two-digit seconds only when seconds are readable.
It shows 9.47.32
